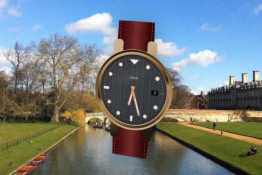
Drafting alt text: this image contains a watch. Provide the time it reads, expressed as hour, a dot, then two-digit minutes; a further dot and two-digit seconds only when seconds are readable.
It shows 6.27
